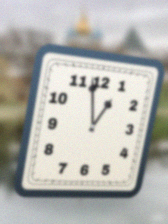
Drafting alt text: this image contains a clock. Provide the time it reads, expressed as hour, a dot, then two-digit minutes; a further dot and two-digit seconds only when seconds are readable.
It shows 12.58
